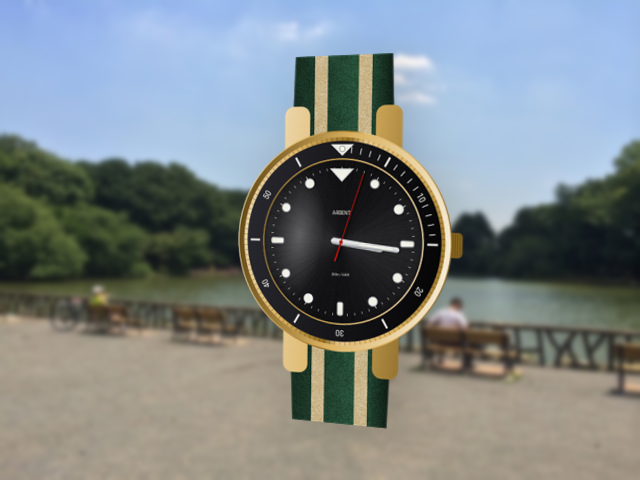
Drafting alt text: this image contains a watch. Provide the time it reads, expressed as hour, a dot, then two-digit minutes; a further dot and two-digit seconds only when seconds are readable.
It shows 3.16.03
